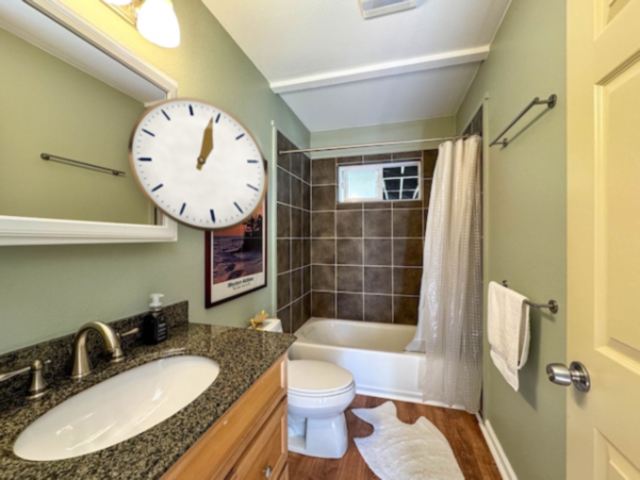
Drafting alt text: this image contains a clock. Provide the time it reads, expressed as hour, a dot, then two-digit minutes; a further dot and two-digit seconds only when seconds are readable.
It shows 1.04
